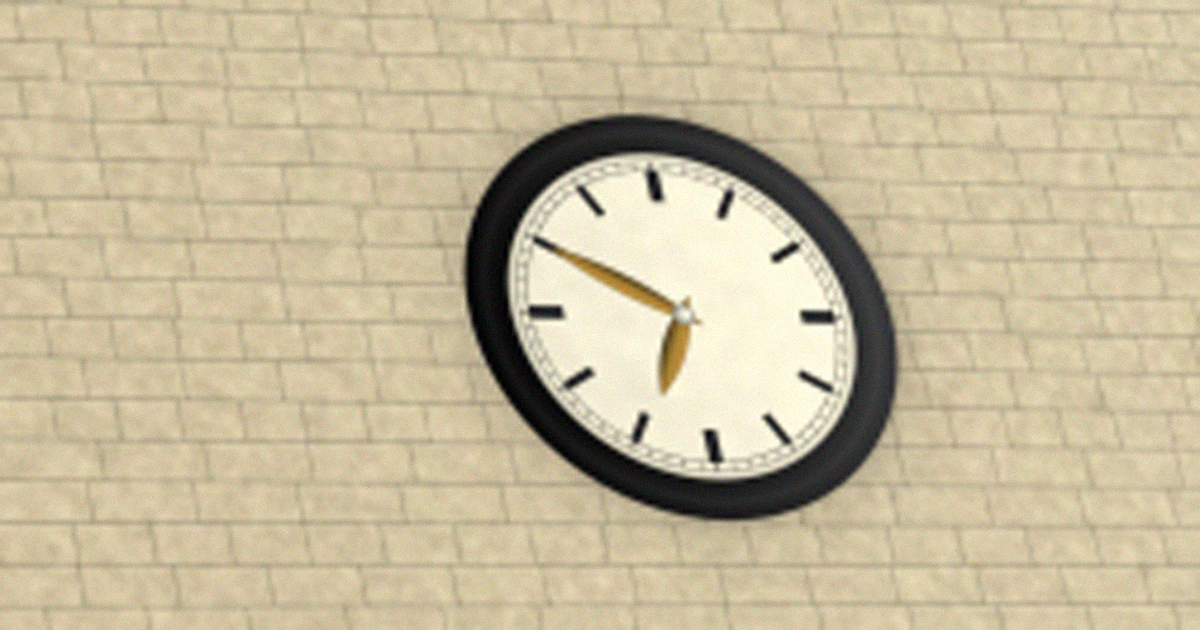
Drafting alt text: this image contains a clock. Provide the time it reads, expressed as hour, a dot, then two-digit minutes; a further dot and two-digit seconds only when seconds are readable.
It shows 6.50
